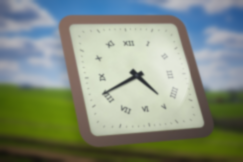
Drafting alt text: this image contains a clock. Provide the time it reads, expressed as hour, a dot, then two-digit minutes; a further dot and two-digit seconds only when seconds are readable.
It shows 4.41
